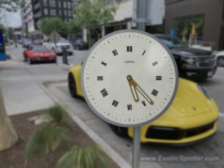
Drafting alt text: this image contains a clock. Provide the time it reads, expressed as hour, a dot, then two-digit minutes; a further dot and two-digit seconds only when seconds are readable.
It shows 5.23
